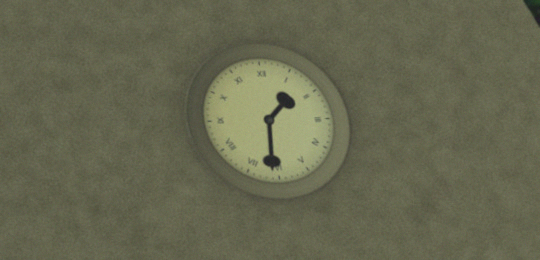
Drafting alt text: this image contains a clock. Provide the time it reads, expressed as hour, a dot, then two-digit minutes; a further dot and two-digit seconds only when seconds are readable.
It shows 1.31
